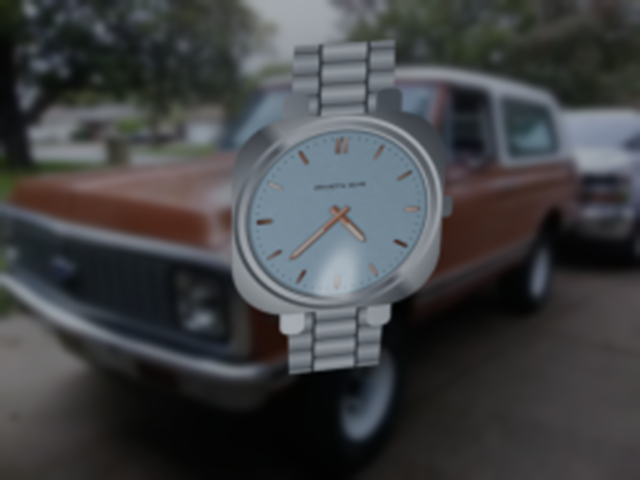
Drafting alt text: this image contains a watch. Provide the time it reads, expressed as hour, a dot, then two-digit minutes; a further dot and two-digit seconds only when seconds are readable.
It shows 4.38
